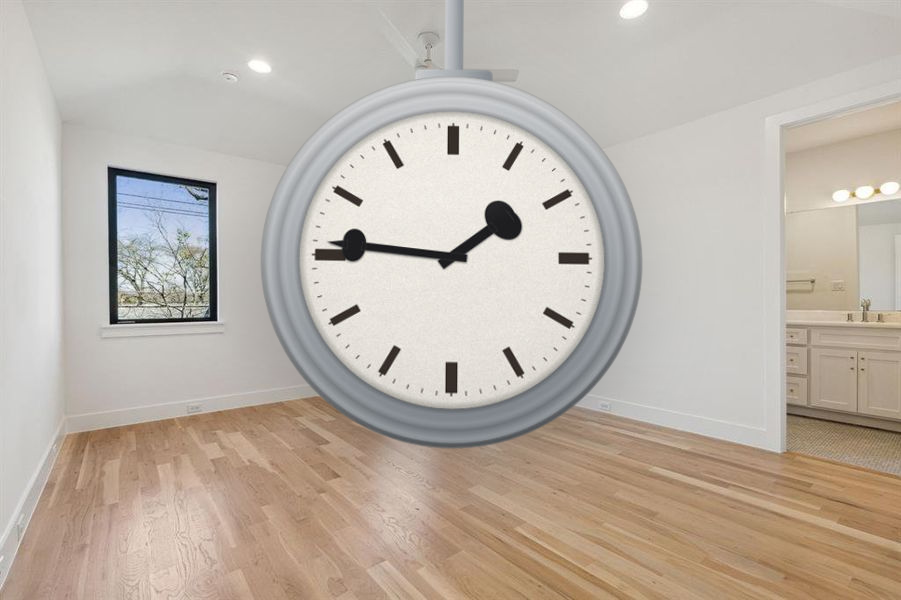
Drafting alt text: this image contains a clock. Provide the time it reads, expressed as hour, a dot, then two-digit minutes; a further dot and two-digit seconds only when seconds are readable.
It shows 1.46
